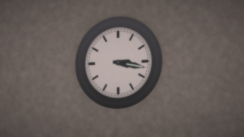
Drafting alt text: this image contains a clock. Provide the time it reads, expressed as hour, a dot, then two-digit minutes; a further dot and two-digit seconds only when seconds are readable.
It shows 3.17
